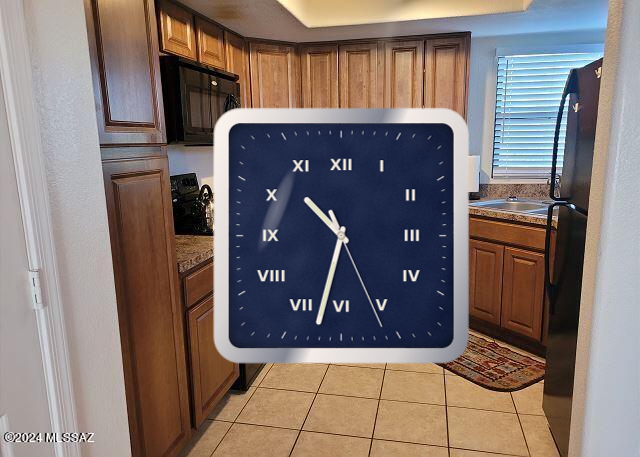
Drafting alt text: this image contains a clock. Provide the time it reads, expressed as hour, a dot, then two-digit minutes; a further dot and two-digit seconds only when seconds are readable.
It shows 10.32.26
